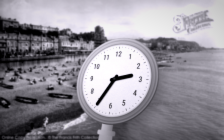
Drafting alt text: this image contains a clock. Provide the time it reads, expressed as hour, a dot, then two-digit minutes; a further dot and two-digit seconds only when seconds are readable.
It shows 2.35
